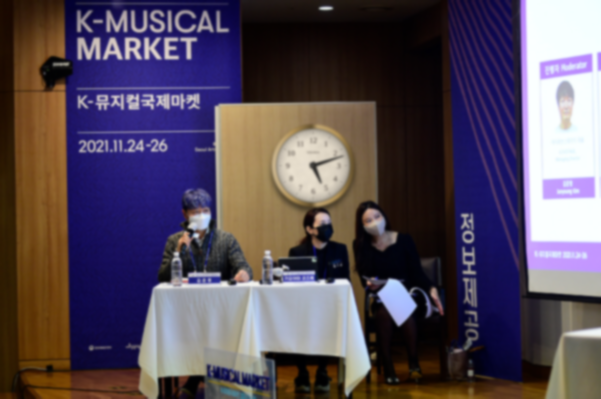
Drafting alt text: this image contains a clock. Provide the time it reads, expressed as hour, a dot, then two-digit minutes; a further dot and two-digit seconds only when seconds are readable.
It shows 5.12
